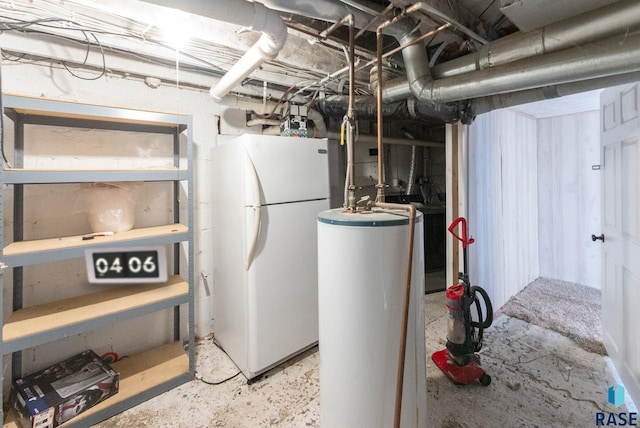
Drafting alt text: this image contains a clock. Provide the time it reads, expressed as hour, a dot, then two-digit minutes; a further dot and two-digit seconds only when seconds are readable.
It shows 4.06
